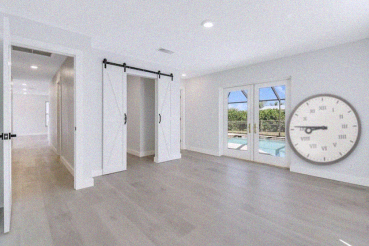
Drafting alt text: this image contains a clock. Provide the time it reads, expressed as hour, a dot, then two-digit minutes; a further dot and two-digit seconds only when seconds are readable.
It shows 8.46
